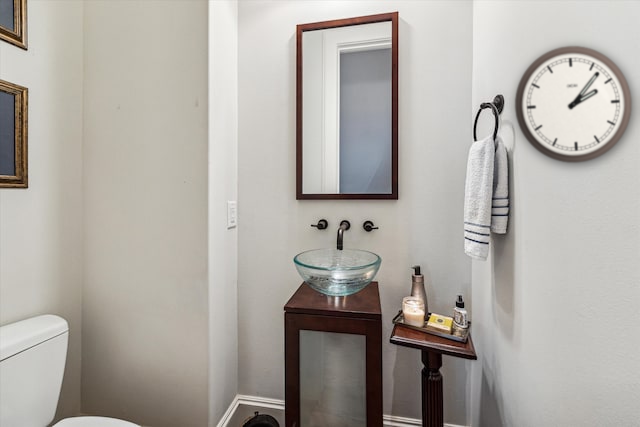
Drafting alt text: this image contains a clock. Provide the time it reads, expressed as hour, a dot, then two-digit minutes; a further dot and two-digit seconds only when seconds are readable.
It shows 2.07
